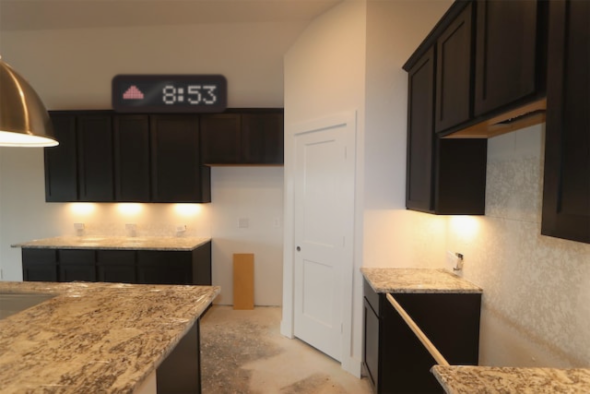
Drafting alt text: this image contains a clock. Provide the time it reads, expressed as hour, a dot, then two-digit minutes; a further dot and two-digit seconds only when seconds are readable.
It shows 8.53
